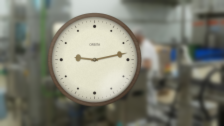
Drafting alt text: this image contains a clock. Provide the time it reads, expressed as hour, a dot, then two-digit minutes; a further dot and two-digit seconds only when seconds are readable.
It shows 9.13
